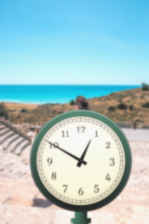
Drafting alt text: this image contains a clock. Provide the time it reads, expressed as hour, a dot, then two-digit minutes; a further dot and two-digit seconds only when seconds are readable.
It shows 12.50
